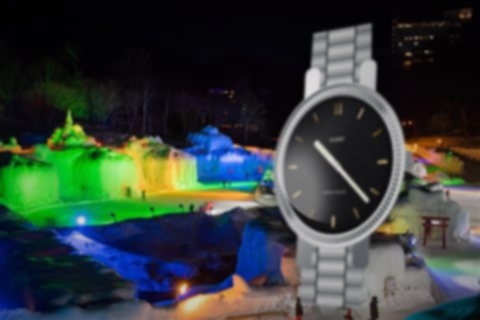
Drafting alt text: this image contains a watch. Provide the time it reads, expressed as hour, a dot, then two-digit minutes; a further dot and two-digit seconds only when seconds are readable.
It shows 10.22
